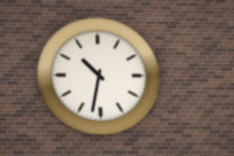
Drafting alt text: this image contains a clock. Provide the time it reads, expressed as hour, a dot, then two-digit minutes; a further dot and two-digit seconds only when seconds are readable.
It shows 10.32
